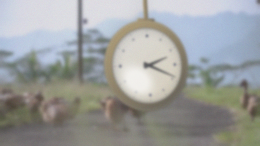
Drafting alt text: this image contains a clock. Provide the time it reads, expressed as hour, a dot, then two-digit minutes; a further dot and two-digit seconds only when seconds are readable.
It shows 2.19
